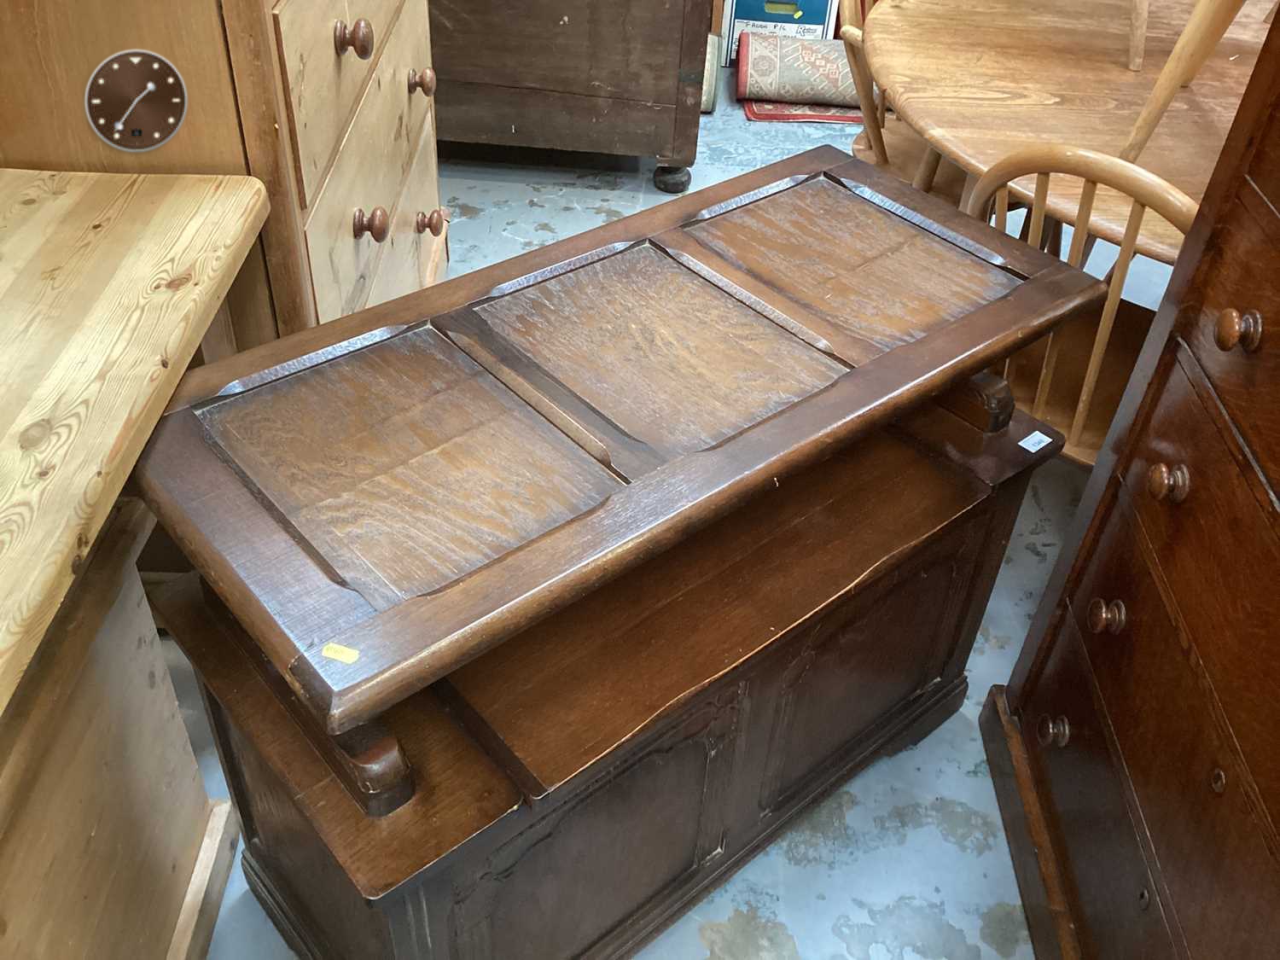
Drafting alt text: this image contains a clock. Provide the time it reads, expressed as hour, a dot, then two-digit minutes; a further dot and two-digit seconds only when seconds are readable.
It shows 1.36
